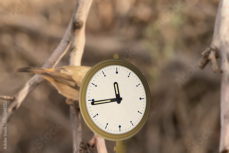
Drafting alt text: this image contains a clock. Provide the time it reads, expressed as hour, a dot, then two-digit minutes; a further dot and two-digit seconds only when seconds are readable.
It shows 11.44
